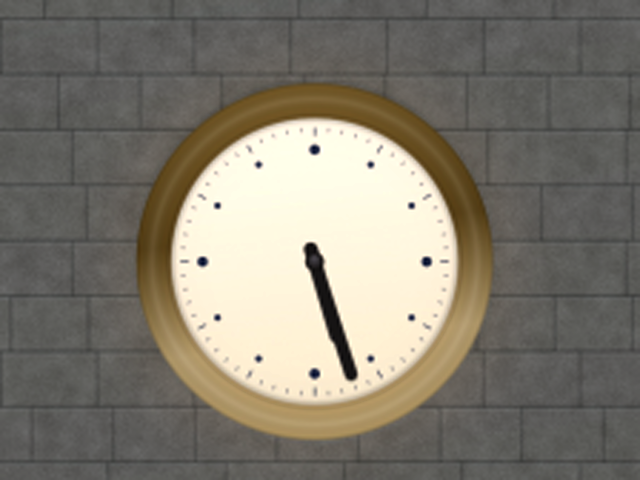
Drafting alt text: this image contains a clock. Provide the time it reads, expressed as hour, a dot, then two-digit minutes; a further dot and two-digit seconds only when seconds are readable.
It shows 5.27
